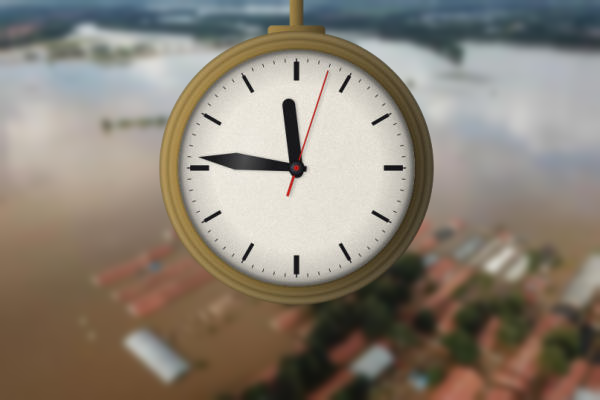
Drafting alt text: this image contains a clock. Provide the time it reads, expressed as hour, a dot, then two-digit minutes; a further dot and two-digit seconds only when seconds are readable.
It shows 11.46.03
